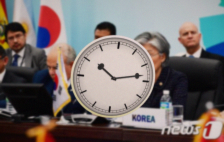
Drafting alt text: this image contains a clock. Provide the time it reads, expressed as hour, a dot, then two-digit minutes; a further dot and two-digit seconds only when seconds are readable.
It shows 10.13
